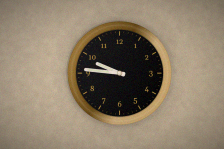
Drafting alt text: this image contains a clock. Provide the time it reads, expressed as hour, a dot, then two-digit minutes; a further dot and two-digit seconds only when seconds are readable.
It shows 9.46
